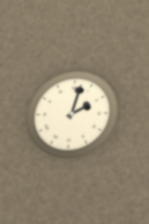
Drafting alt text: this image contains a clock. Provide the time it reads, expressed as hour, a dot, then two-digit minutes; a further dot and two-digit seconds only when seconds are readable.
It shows 2.02
